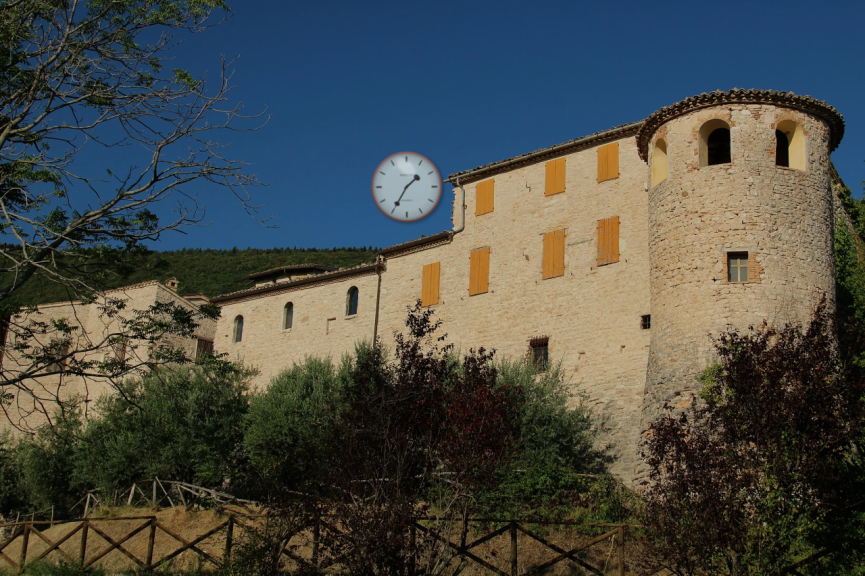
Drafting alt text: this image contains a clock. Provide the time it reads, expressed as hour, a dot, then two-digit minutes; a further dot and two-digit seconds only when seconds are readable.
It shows 1.35
